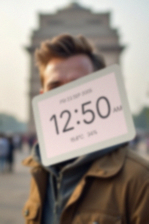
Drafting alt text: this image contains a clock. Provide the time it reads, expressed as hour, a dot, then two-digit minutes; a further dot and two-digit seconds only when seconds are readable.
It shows 12.50
